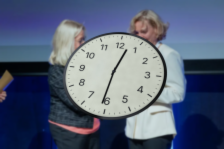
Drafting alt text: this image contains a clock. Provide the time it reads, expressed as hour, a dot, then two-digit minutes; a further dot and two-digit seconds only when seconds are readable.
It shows 12.31
